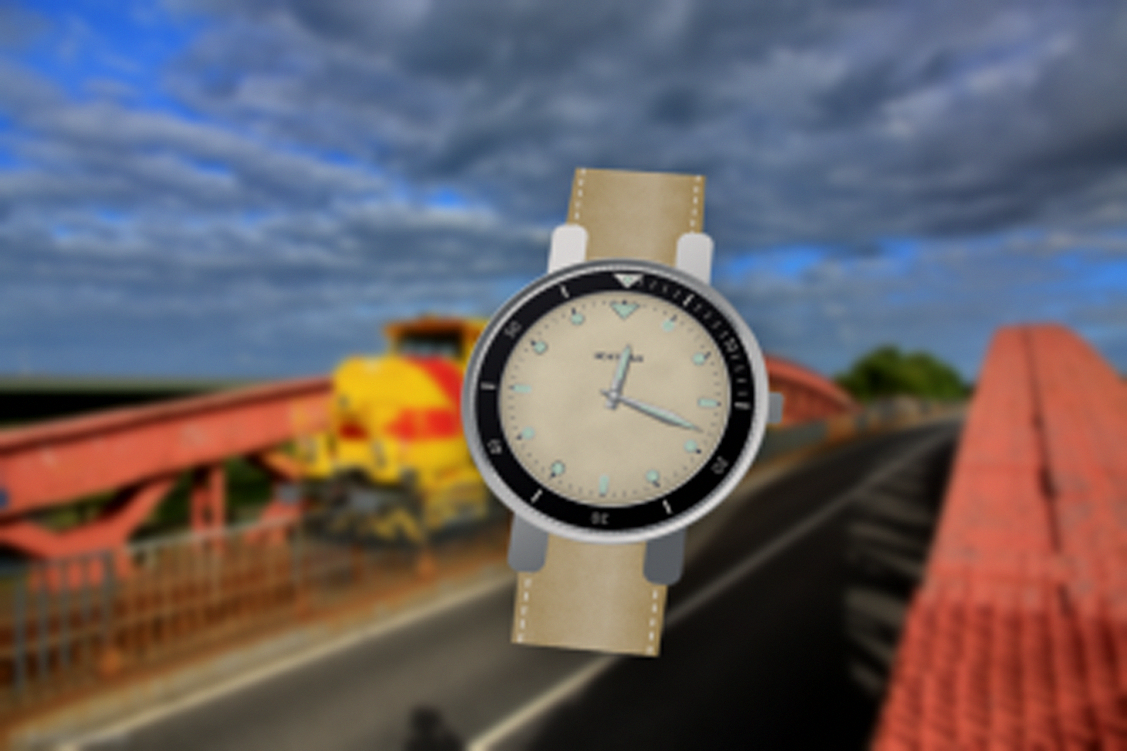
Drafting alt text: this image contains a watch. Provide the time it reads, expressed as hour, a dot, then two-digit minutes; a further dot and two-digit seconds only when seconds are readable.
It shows 12.18
